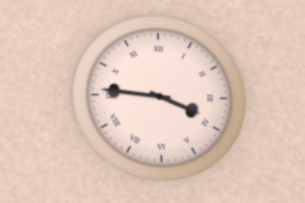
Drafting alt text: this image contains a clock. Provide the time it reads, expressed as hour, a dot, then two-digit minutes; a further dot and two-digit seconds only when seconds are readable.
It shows 3.46
